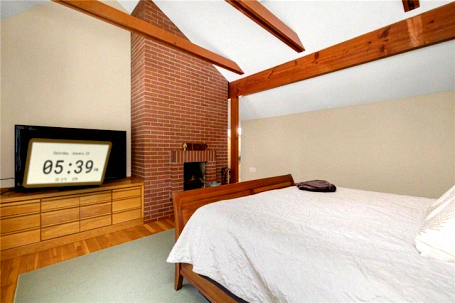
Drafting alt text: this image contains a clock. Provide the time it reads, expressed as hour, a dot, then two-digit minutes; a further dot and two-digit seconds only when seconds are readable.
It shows 5.39
